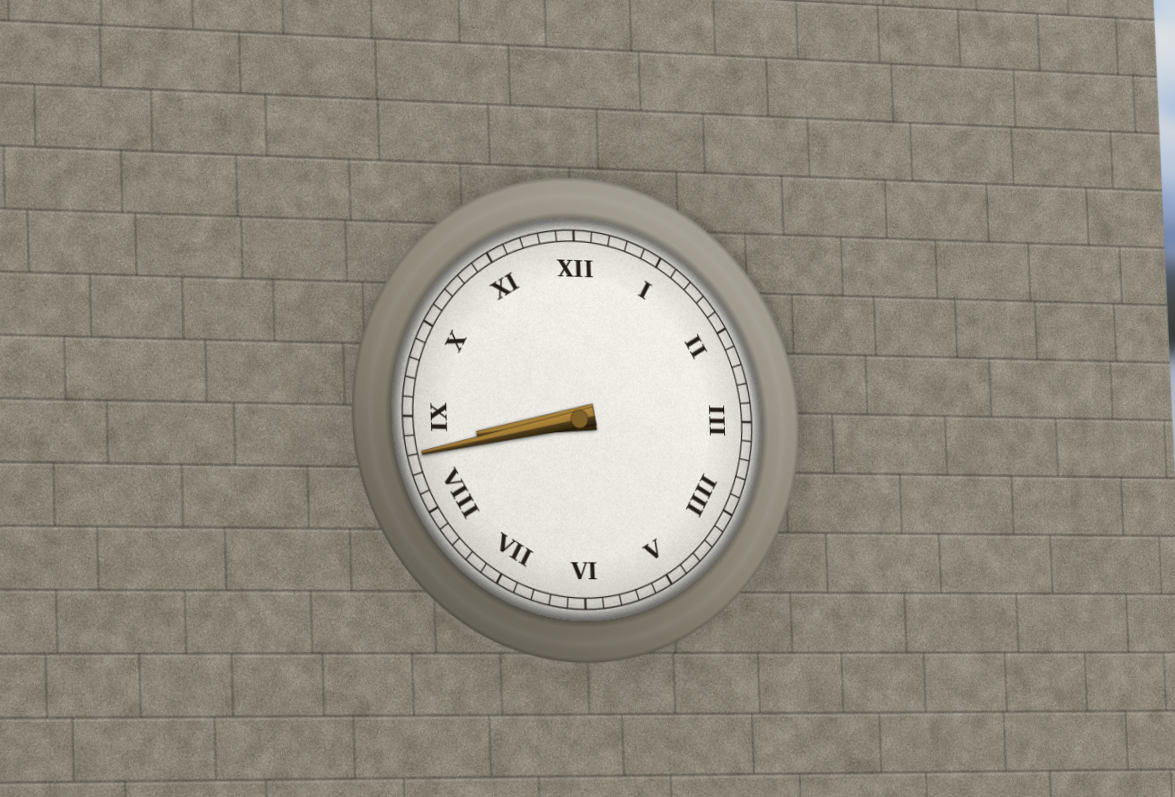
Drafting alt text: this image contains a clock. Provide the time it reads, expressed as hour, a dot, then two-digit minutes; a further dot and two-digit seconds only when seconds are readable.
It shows 8.43
